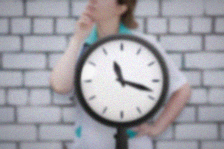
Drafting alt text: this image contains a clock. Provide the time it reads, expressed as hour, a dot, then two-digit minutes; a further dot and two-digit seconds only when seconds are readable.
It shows 11.18
